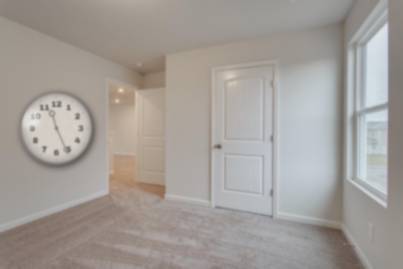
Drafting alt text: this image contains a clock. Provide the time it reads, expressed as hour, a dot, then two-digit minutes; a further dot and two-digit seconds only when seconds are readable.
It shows 11.26
